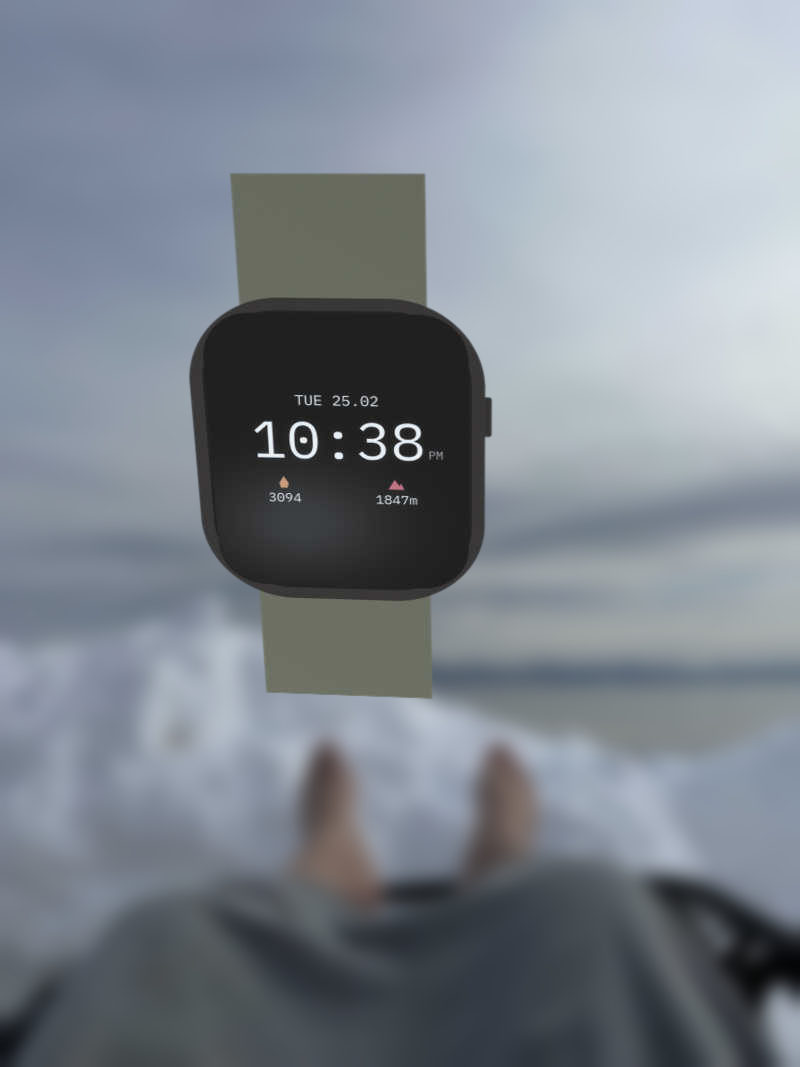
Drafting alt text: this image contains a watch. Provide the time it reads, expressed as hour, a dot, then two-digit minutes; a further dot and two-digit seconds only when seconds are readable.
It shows 10.38
